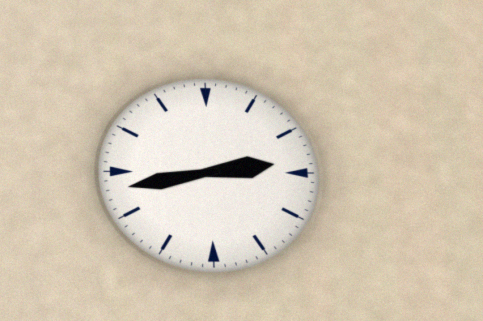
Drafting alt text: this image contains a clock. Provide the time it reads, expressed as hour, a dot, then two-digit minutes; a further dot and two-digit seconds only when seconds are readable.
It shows 2.43
